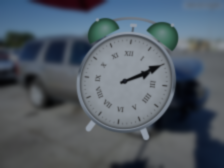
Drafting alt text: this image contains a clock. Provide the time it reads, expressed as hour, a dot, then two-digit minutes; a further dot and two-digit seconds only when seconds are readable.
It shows 2.10
